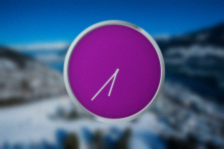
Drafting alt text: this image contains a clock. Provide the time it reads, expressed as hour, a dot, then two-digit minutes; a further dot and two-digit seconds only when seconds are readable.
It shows 6.37
